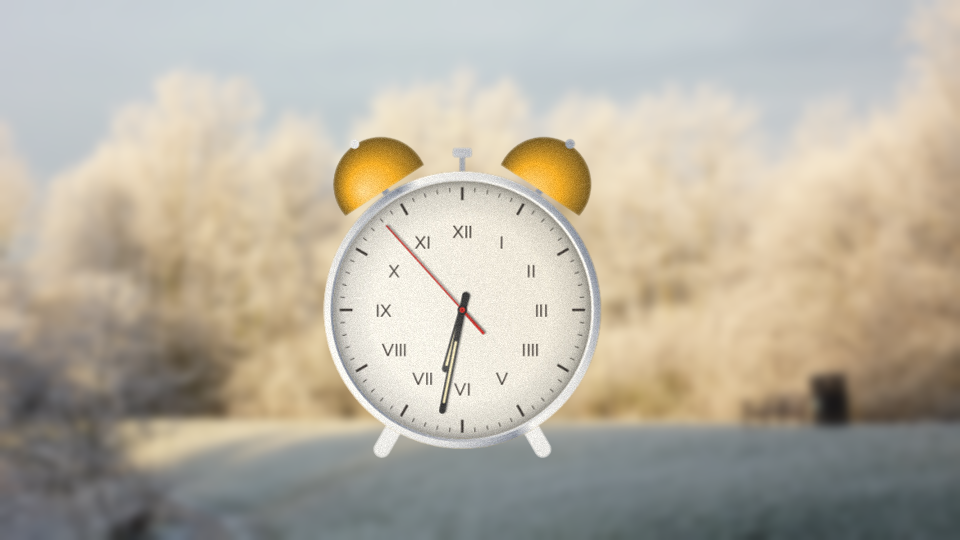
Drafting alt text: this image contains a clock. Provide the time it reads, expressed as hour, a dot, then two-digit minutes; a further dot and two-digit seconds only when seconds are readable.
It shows 6.31.53
